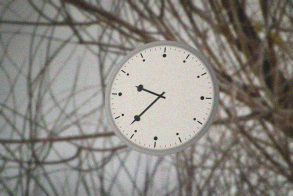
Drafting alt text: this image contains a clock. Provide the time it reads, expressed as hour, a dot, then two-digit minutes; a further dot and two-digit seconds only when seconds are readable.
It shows 9.37
